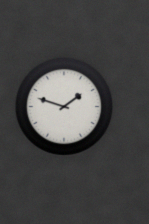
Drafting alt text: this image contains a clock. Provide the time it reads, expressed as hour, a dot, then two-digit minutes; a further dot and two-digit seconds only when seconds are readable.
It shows 1.48
